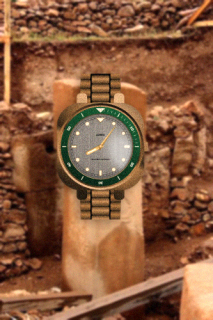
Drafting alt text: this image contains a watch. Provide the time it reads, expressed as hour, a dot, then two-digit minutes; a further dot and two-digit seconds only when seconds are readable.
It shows 8.06
